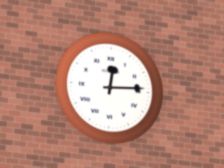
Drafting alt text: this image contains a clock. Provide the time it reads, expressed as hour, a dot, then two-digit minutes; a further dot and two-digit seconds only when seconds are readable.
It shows 12.14
